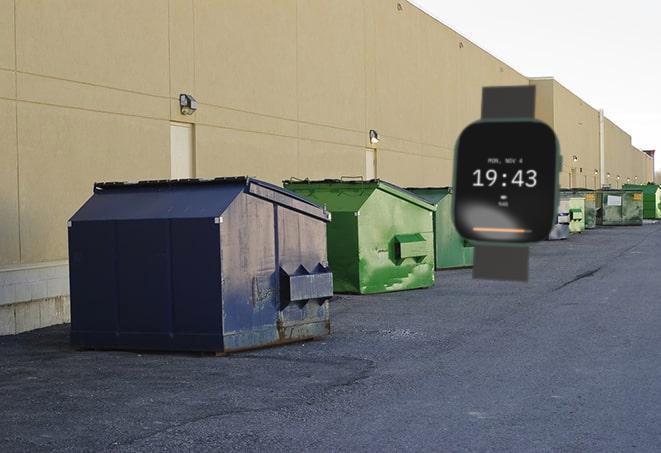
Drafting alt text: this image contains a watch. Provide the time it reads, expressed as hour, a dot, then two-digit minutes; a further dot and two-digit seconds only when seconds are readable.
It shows 19.43
